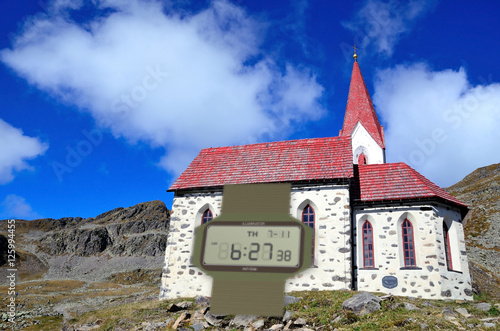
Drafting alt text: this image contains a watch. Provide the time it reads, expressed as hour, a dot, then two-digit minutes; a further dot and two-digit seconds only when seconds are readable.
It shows 6.27.38
